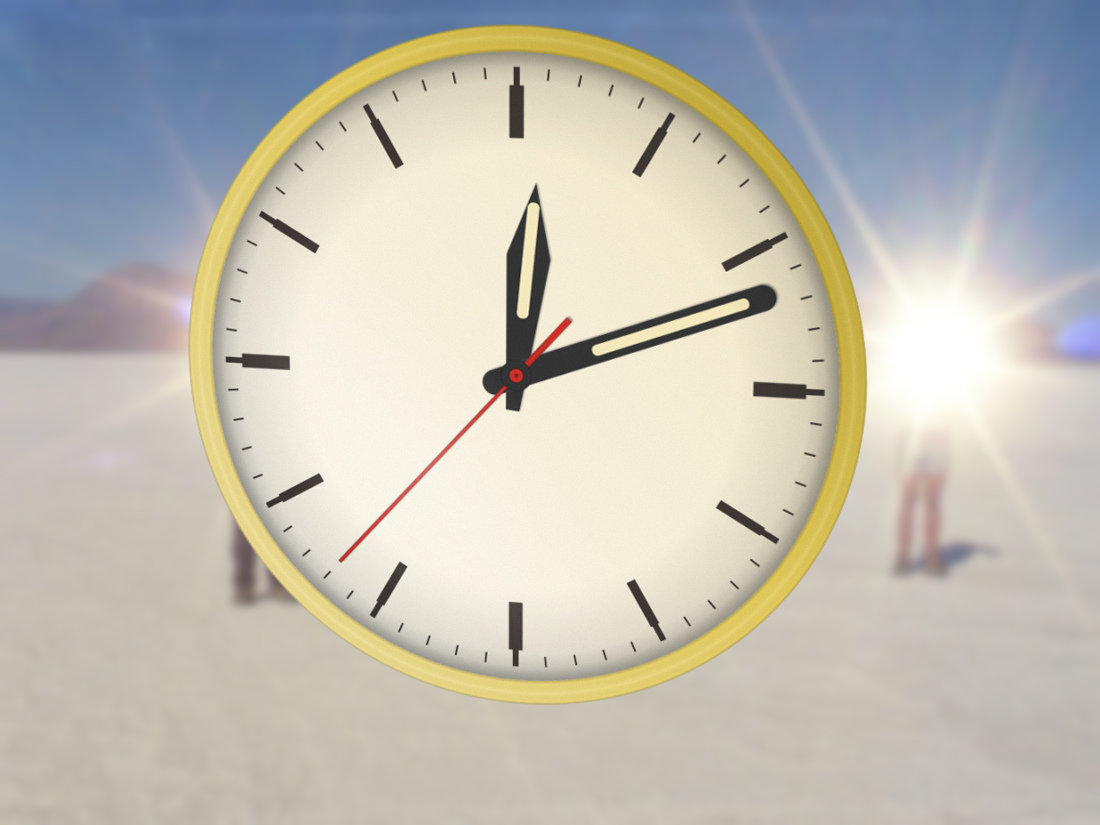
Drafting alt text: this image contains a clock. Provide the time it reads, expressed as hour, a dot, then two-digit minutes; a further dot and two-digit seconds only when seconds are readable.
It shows 12.11.37
